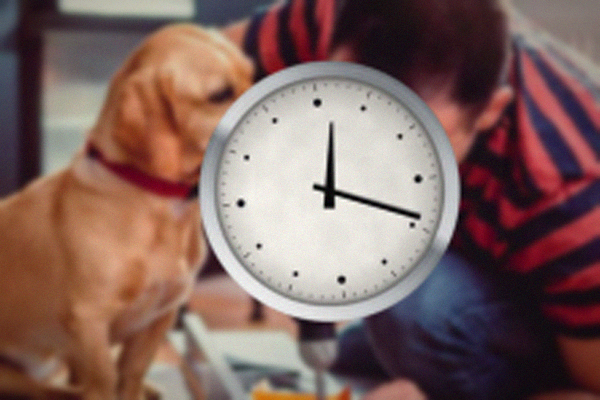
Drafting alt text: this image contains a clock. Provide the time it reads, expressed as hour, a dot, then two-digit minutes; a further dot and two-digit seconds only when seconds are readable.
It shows 12.19
